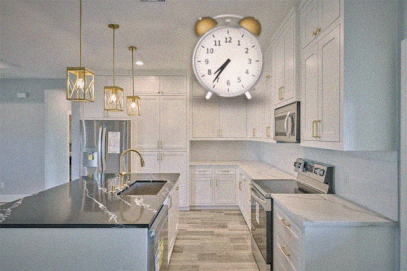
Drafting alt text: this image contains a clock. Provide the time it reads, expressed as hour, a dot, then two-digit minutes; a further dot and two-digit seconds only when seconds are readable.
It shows 7.36
